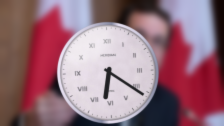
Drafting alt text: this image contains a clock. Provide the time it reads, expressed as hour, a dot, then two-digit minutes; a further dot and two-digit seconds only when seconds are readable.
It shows 6.21
